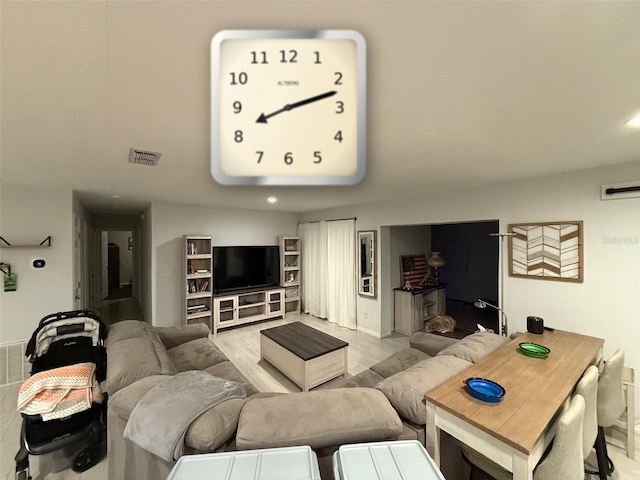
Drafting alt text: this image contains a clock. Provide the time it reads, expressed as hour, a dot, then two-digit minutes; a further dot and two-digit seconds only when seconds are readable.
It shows 8.12
